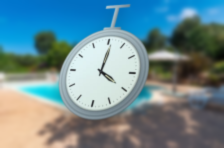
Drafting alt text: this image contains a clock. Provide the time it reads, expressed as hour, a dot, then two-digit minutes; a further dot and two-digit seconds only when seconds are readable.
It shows 4.01
